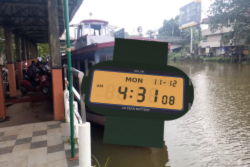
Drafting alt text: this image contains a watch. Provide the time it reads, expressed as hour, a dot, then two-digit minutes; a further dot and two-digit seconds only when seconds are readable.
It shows 4.31.08
